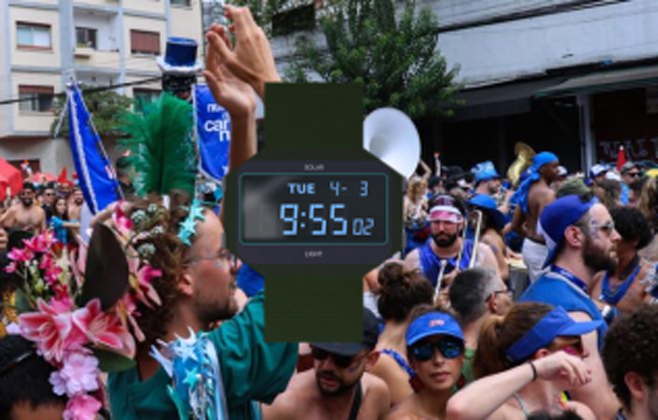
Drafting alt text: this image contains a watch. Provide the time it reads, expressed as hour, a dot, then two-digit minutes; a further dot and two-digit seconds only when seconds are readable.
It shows 9.55.02
